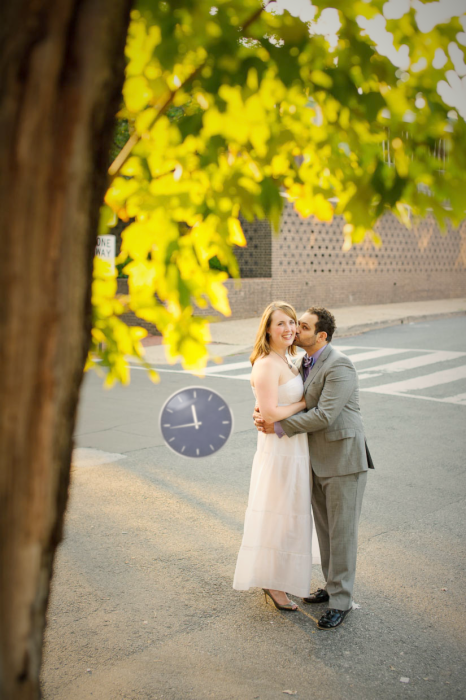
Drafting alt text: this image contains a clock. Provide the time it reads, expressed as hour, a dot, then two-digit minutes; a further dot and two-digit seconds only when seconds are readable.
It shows 11.44
